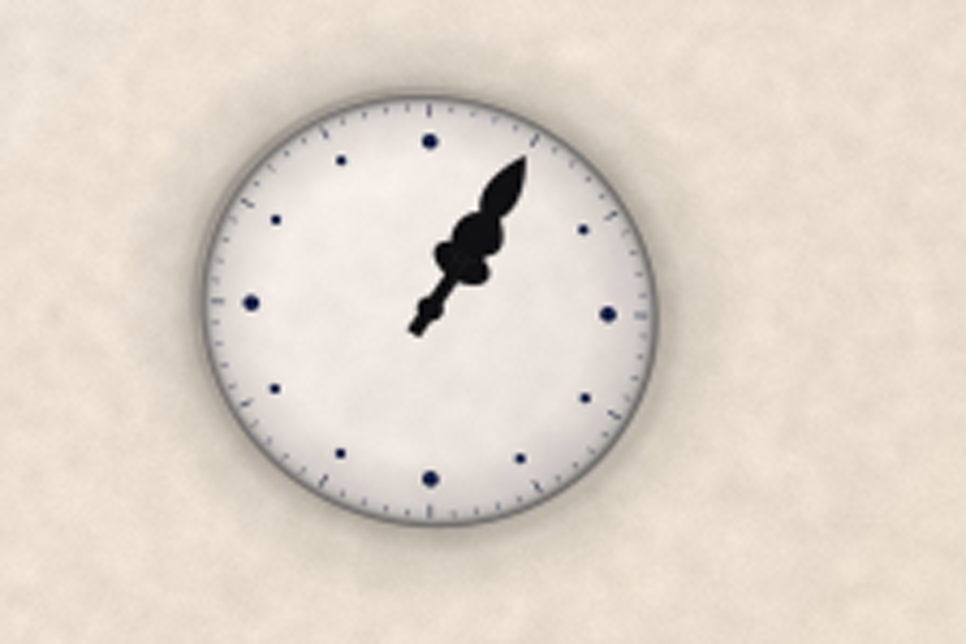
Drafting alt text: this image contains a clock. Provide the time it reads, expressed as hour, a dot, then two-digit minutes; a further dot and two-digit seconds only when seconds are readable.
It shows 1.05
